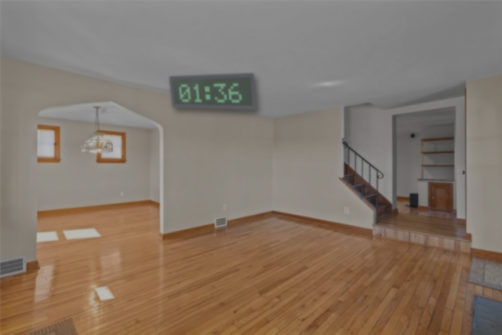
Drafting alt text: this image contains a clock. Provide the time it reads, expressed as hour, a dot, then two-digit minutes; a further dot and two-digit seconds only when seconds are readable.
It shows 1.36
